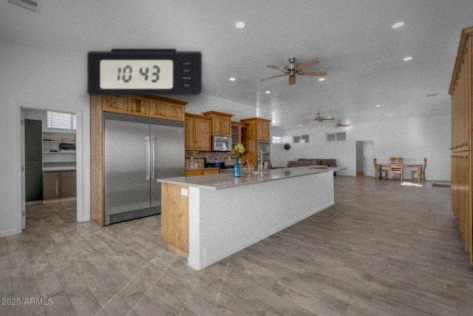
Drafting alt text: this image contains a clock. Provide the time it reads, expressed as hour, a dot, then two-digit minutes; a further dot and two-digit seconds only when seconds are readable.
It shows 10.43
